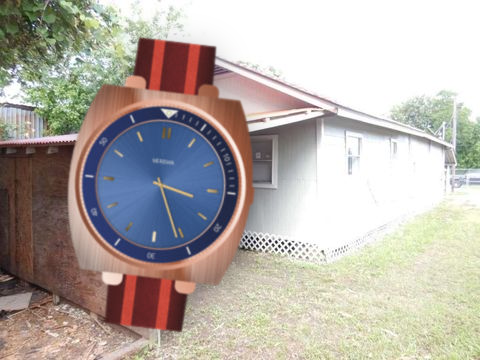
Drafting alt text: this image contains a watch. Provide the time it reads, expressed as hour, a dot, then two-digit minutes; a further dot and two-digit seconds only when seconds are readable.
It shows 3.26
